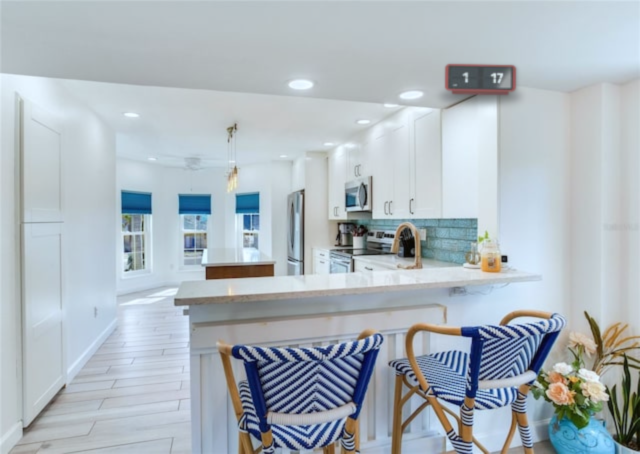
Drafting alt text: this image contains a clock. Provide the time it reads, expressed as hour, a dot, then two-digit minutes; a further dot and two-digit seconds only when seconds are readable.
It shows 1.17
